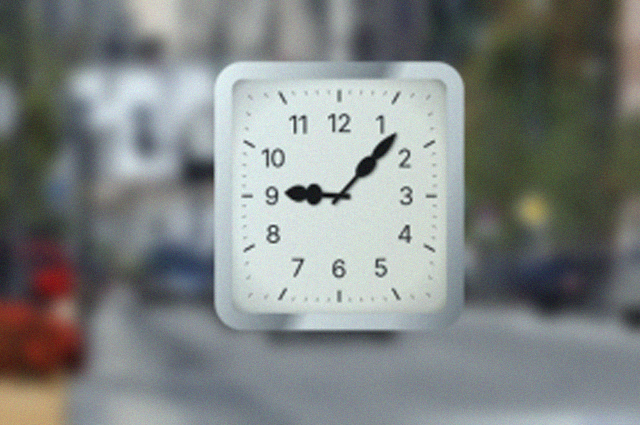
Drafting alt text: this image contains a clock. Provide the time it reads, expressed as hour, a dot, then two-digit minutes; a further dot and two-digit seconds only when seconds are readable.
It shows 9.07
